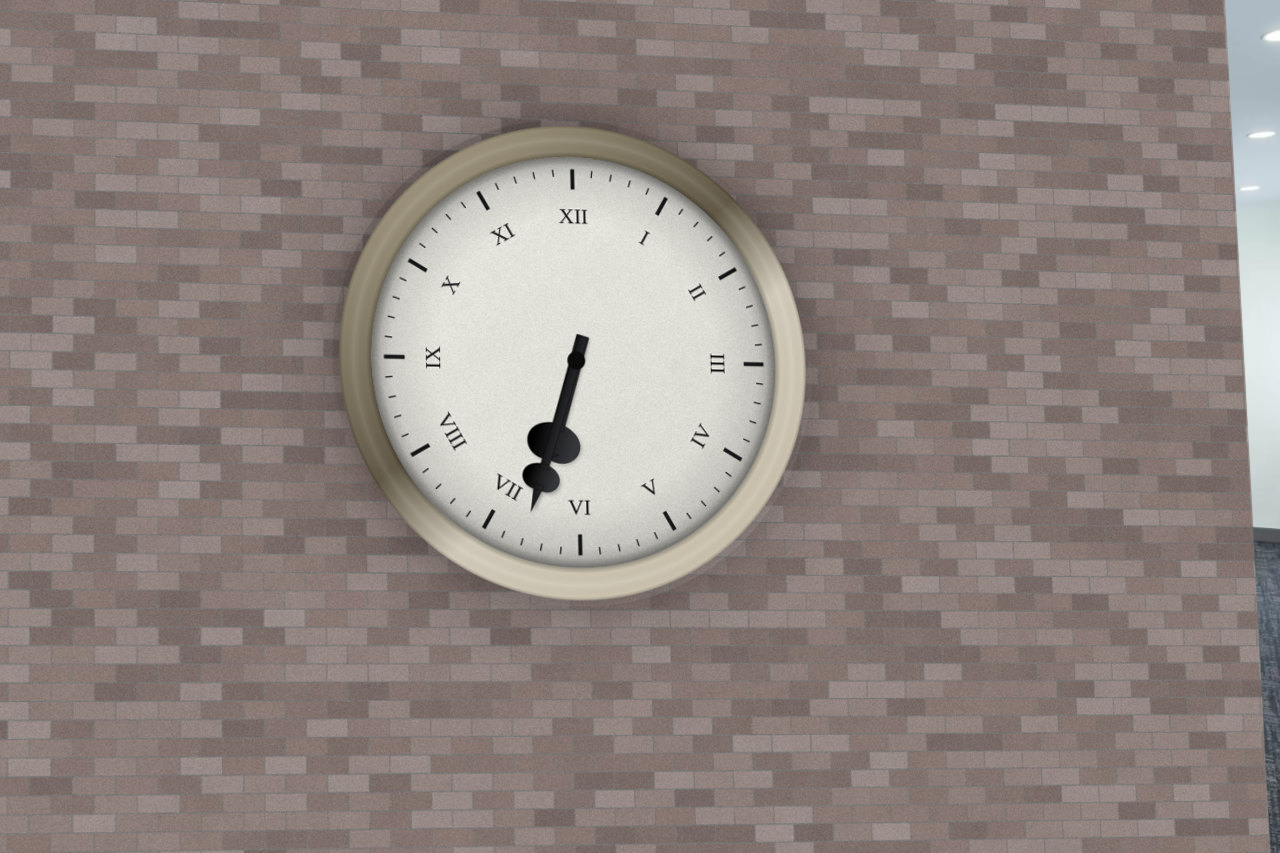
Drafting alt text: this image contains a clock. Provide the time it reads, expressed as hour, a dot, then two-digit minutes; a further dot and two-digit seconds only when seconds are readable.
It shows 6.33
